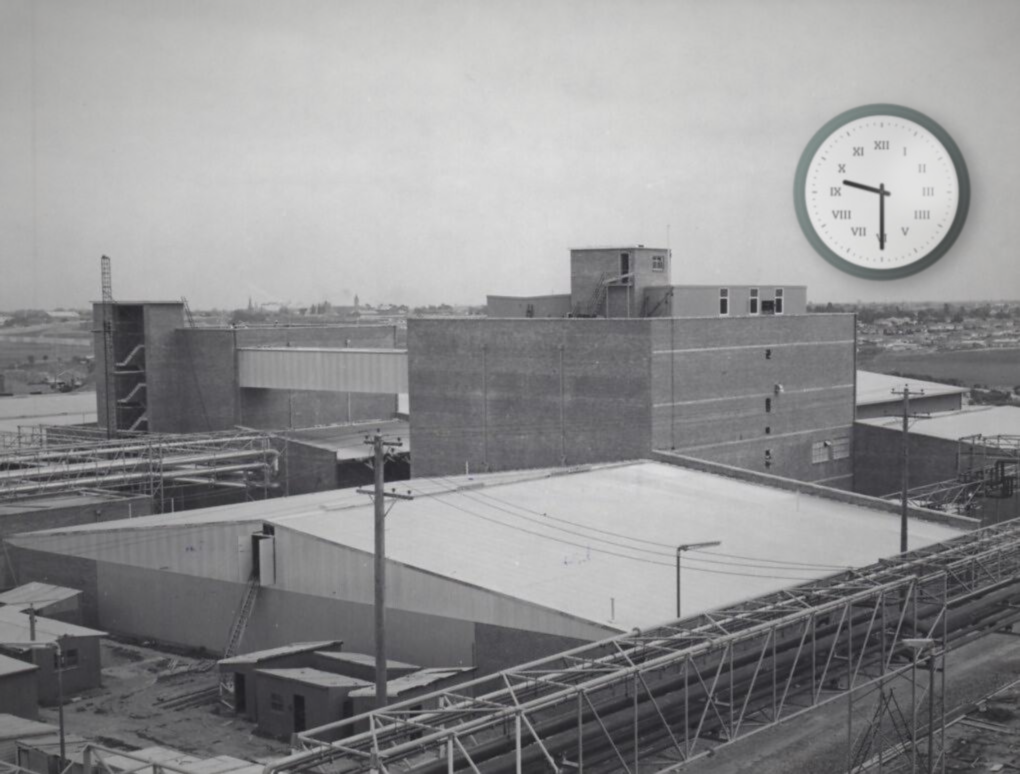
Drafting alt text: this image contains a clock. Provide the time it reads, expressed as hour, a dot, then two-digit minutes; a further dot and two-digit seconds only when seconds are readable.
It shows 9.30
